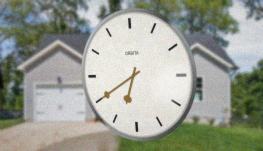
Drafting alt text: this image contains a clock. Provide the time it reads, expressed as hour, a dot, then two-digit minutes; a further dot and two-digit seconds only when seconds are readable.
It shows 6.40
